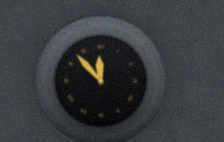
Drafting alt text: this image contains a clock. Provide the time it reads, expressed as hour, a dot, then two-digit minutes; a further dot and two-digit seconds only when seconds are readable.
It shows 11.53
